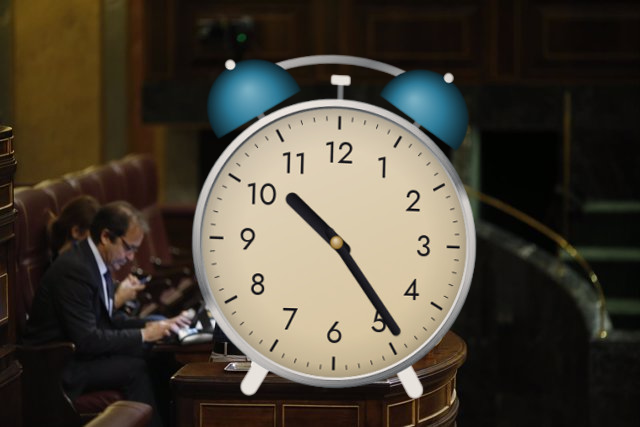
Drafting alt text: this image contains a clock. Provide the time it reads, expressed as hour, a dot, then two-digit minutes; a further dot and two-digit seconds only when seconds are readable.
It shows 10.24
